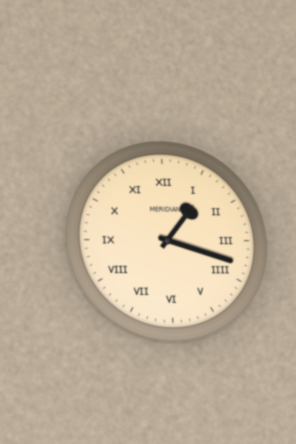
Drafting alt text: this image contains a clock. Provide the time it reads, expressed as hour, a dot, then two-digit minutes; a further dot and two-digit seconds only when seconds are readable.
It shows 1.18
